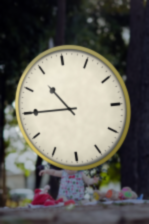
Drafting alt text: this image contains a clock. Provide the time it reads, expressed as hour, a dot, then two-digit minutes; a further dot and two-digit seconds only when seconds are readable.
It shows 10.45
